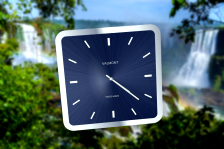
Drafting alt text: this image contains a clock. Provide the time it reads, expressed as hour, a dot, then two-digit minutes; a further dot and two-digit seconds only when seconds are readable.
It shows 4.22
